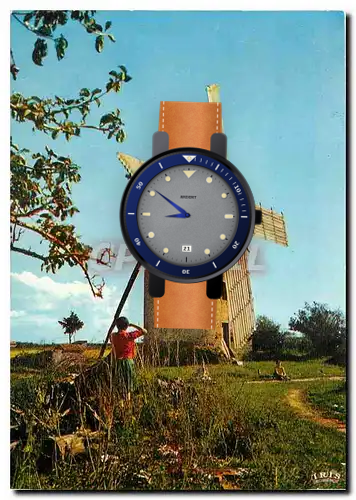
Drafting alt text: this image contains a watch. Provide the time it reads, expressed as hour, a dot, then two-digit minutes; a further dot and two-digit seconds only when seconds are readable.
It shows 8.51
